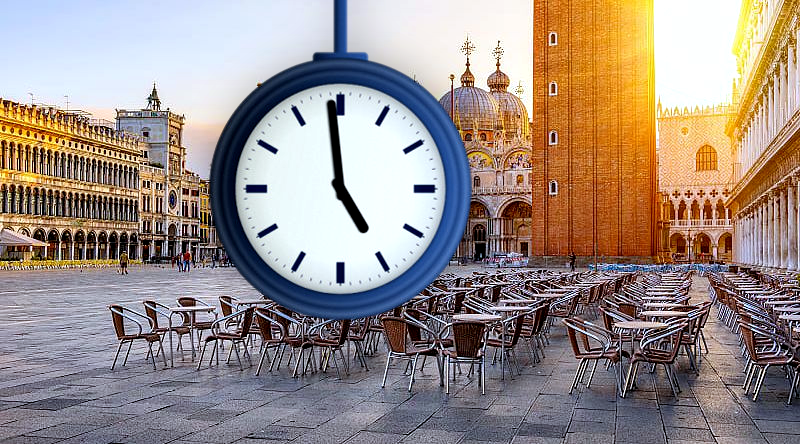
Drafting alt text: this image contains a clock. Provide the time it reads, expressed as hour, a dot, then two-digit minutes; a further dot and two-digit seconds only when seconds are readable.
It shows 4.59
